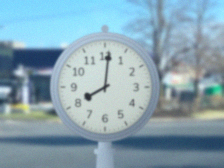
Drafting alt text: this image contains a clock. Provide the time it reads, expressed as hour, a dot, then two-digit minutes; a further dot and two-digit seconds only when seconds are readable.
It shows 8.01
